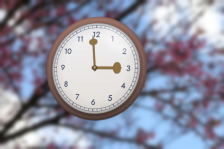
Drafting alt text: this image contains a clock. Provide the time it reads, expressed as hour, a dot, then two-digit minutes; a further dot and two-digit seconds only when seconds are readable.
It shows 2.59
